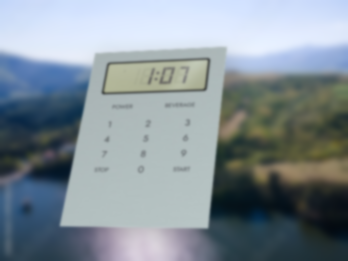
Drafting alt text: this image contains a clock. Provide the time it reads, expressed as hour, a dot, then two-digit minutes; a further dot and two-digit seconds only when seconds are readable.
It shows 1.07
